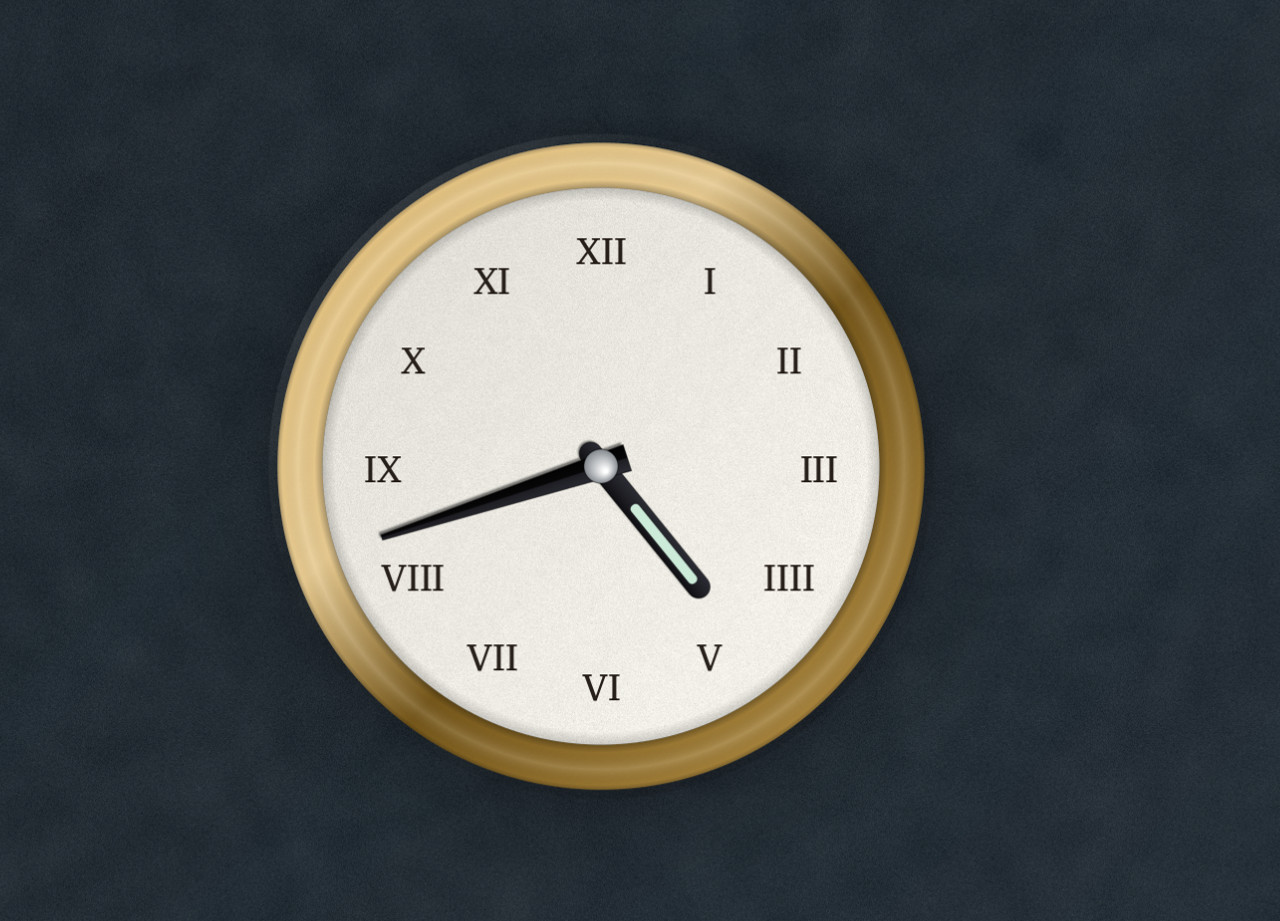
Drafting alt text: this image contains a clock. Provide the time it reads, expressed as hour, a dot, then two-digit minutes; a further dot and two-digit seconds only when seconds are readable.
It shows 4.42
